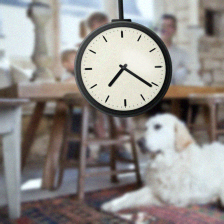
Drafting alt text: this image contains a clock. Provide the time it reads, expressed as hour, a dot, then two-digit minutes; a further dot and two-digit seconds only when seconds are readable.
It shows 7.21
